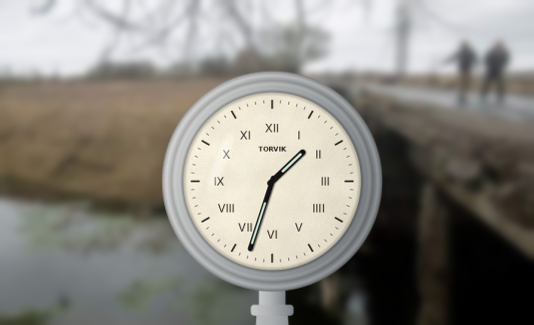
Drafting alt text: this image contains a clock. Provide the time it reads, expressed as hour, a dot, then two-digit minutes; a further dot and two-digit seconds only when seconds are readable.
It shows 1.33
